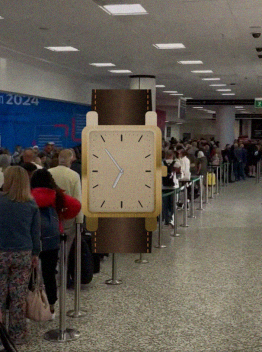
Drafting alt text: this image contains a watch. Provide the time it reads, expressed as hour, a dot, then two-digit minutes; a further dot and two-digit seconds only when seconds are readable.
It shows 6.54
